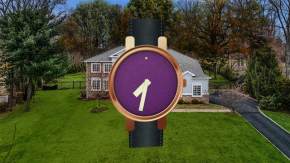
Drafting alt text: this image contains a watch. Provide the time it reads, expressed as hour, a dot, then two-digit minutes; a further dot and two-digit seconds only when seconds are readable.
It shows 7.32
